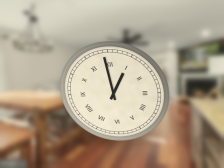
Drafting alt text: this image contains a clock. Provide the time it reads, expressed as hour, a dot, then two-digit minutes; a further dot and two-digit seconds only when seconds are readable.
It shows 12.59
